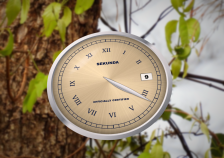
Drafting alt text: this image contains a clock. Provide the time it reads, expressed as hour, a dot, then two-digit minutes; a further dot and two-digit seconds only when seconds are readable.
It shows 4.21
